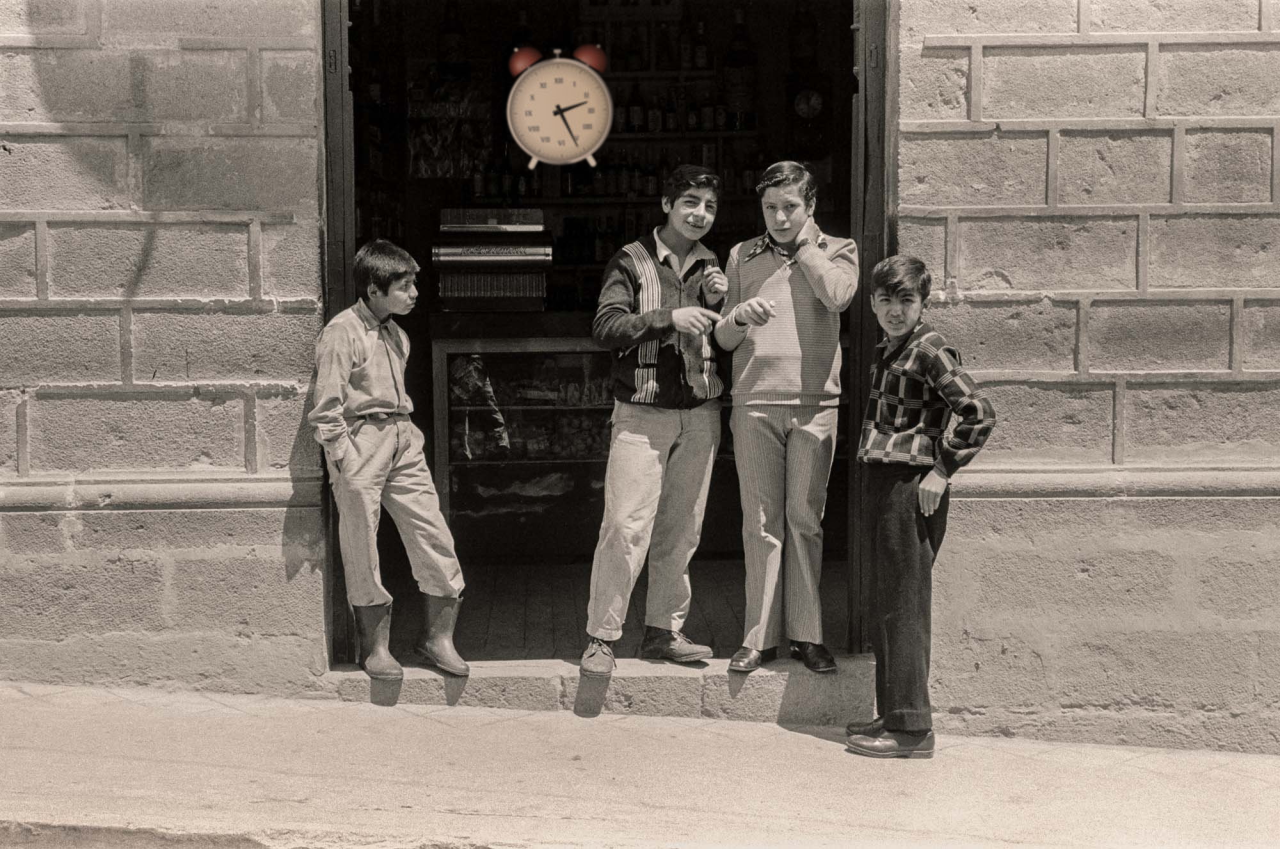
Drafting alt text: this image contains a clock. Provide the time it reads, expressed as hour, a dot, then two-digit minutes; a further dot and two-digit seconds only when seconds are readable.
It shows 2.26
